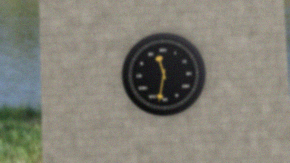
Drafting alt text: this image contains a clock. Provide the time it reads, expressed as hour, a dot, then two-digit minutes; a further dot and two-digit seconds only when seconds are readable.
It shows 11.32
